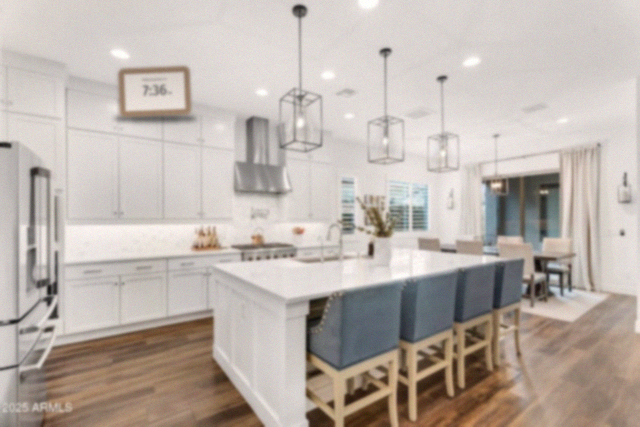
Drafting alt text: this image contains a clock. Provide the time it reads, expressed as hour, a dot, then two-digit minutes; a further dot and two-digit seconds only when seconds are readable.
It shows 7.36
